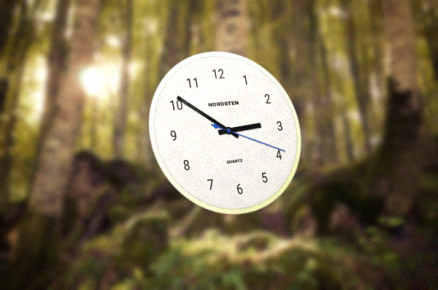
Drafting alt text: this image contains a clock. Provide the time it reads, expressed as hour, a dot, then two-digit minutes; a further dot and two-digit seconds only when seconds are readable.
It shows 2.51.19
